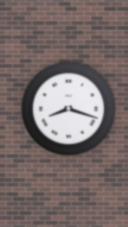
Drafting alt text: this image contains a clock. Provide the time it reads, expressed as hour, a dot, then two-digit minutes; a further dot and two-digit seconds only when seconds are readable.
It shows 8.18
